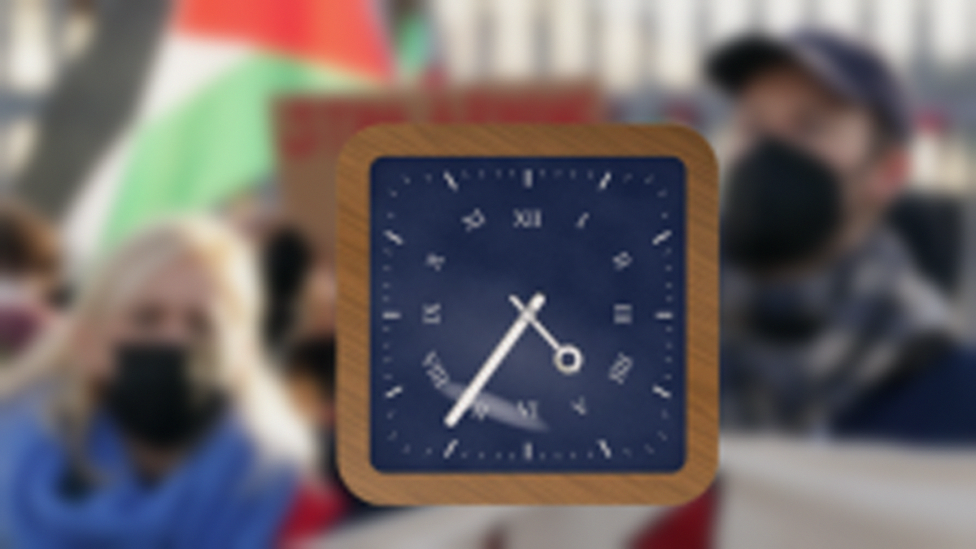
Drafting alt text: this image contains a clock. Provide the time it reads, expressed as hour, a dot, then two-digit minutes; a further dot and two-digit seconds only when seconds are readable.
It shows 4.36
